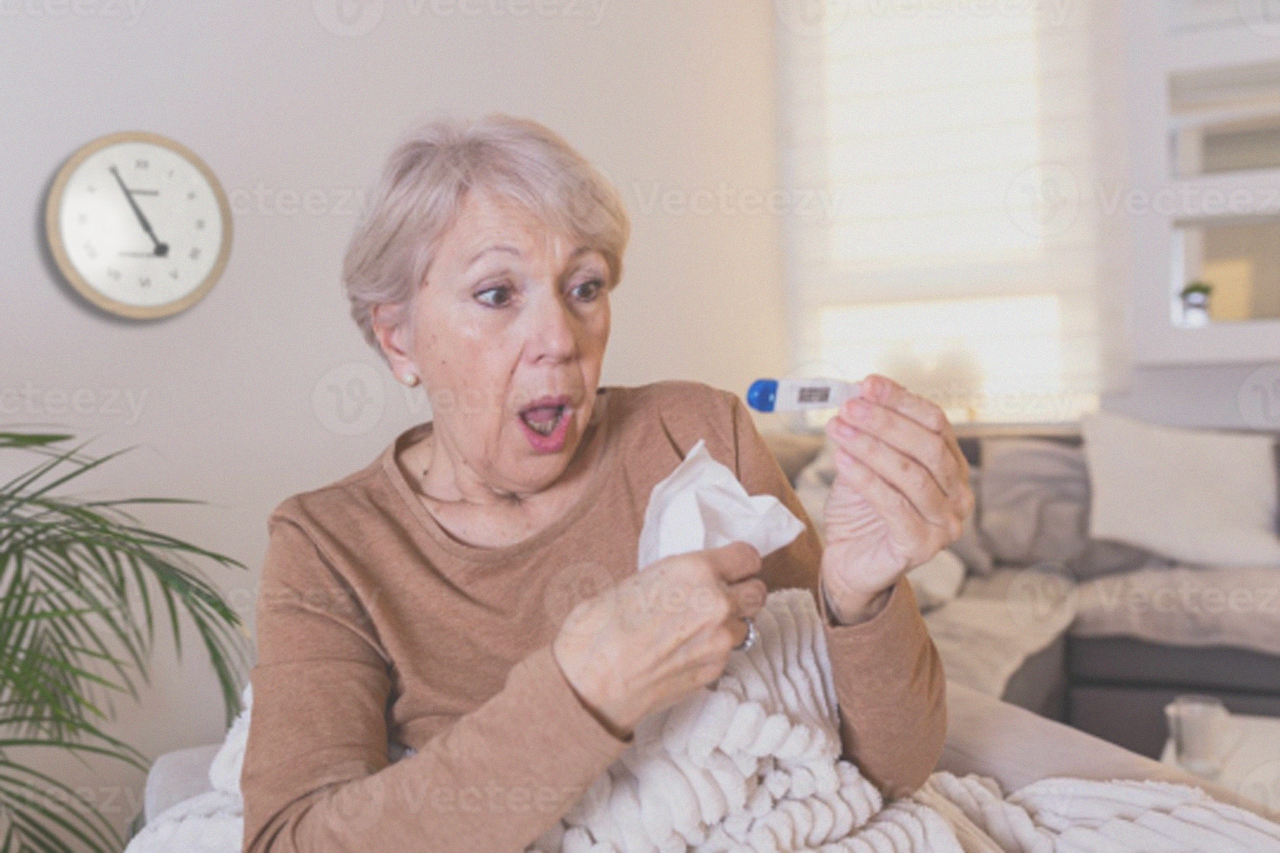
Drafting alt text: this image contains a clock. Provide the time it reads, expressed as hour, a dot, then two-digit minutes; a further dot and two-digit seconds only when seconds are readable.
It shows 4.55
